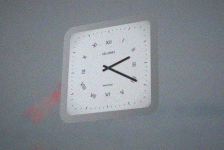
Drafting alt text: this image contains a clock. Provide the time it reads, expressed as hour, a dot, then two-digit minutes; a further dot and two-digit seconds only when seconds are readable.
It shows 2.20
